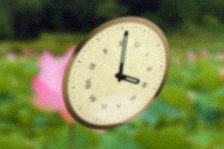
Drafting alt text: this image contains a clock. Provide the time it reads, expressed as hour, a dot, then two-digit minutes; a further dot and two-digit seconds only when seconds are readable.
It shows 2.56
